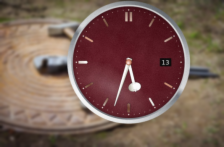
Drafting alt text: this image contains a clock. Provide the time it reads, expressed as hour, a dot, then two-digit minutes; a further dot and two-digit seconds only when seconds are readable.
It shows 5.33
